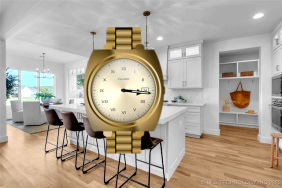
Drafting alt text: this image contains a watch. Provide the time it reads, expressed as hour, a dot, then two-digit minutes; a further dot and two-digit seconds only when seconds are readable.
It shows 3.16
